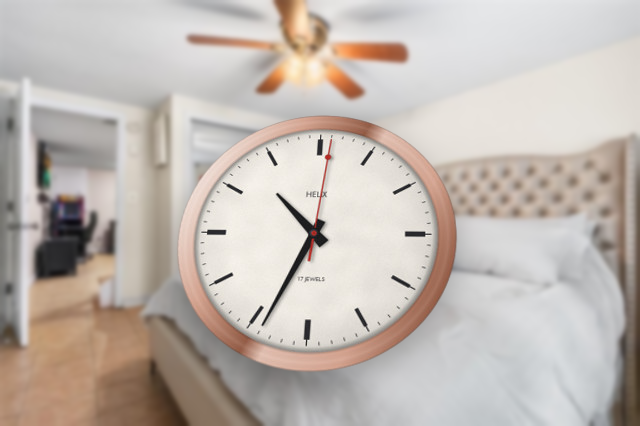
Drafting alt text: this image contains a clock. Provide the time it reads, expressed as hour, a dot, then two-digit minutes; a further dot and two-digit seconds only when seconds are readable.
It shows 10.34.01
